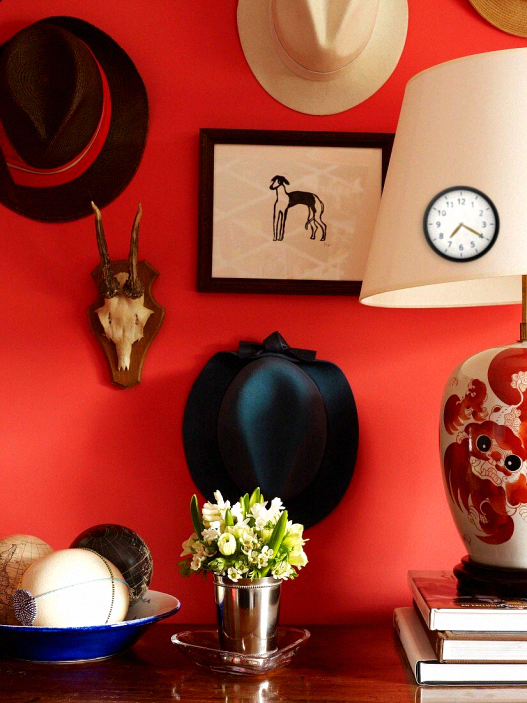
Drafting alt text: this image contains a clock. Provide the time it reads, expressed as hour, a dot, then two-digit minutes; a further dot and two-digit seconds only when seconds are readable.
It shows 7.20
